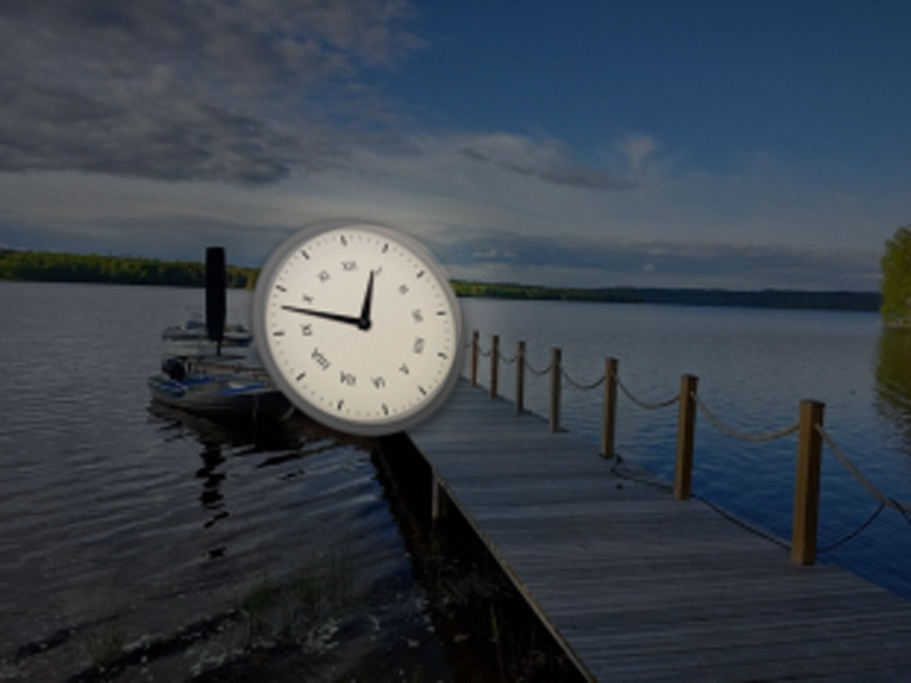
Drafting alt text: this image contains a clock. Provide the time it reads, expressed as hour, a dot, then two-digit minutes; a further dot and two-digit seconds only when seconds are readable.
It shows 12.48
